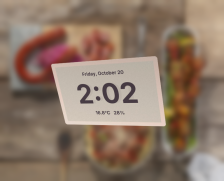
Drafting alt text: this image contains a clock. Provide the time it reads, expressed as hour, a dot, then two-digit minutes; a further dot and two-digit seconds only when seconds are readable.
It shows 2.02
